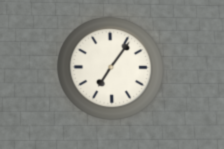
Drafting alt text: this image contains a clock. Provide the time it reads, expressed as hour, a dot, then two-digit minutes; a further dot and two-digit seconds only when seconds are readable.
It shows 7.06
